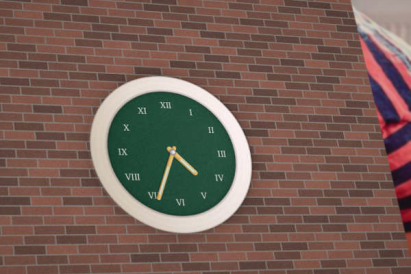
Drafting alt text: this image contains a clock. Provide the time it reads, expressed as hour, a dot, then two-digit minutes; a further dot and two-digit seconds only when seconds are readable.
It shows 4.34
